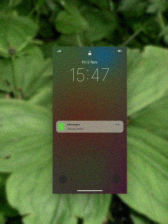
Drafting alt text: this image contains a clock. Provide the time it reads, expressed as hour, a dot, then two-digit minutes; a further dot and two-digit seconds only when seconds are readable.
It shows 15.47
